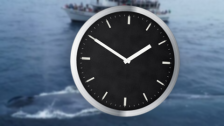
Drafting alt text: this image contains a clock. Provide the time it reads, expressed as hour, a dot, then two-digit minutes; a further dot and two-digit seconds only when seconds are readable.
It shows 1.50
